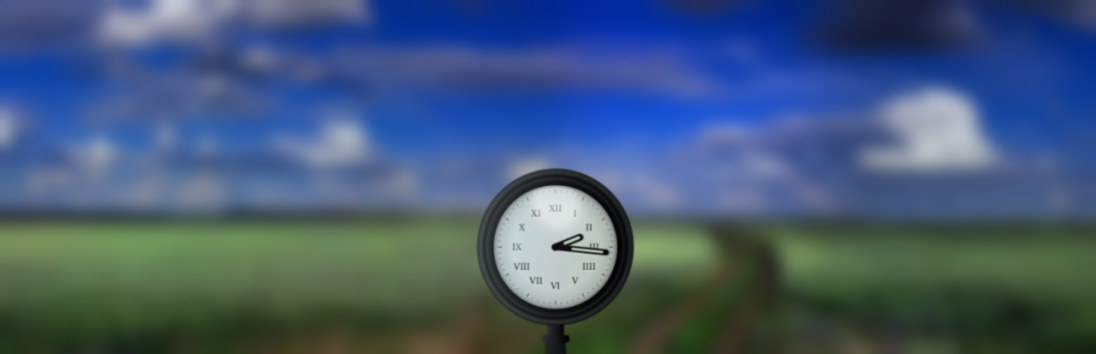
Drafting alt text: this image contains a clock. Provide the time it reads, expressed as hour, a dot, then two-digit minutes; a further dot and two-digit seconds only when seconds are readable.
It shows 2.16
